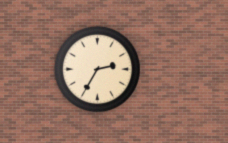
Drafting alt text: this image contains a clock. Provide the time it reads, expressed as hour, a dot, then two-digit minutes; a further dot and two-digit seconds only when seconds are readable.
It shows 2.35
